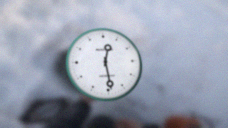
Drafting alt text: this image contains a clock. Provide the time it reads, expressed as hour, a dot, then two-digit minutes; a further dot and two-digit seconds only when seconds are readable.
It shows 12.29
